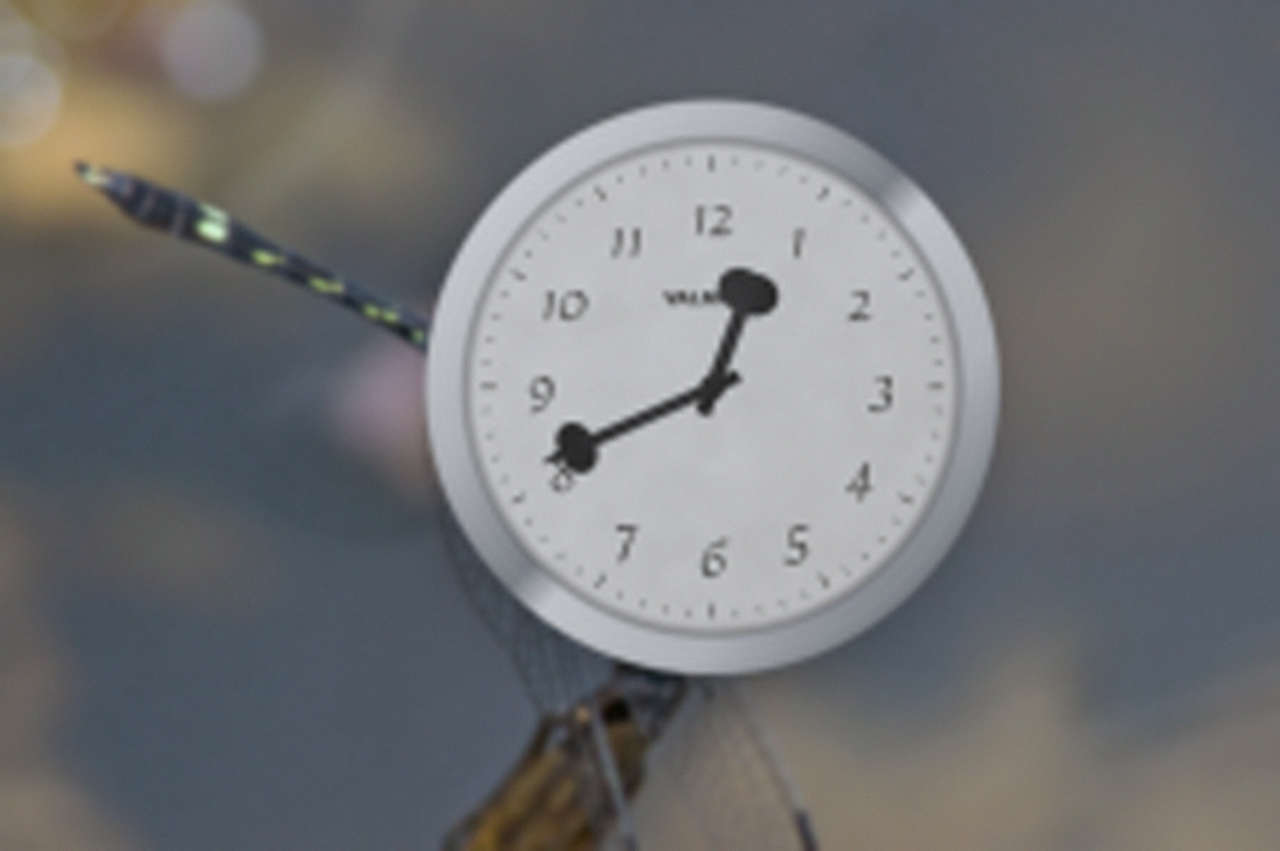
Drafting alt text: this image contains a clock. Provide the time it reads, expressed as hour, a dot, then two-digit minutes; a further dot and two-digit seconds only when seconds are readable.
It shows 12.41
